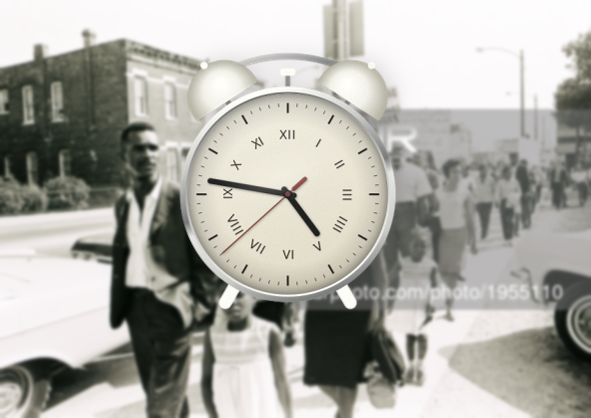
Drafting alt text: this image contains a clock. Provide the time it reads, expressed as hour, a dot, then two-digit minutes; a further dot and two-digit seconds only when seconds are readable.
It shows 4.46.38
